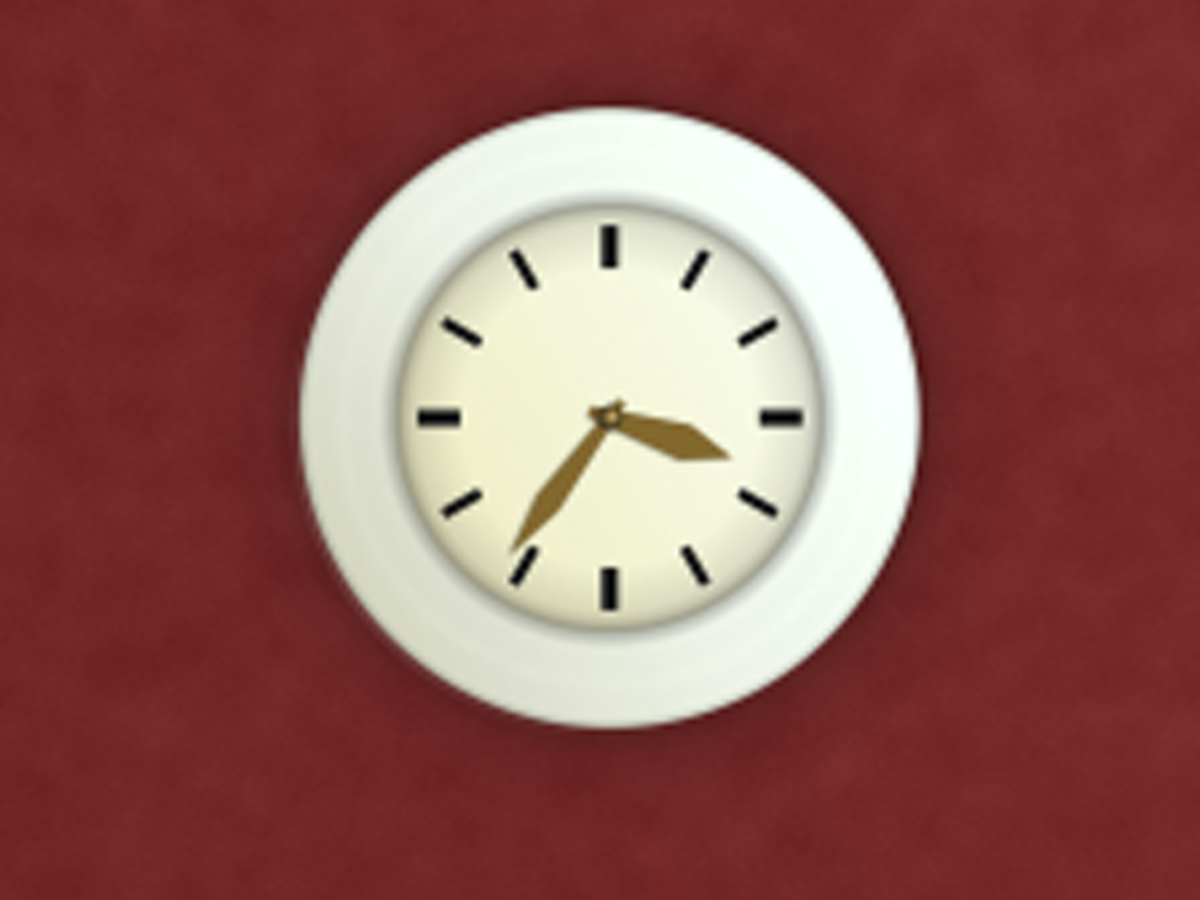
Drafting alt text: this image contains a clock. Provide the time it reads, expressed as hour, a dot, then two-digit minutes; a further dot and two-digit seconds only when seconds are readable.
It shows 3.36
